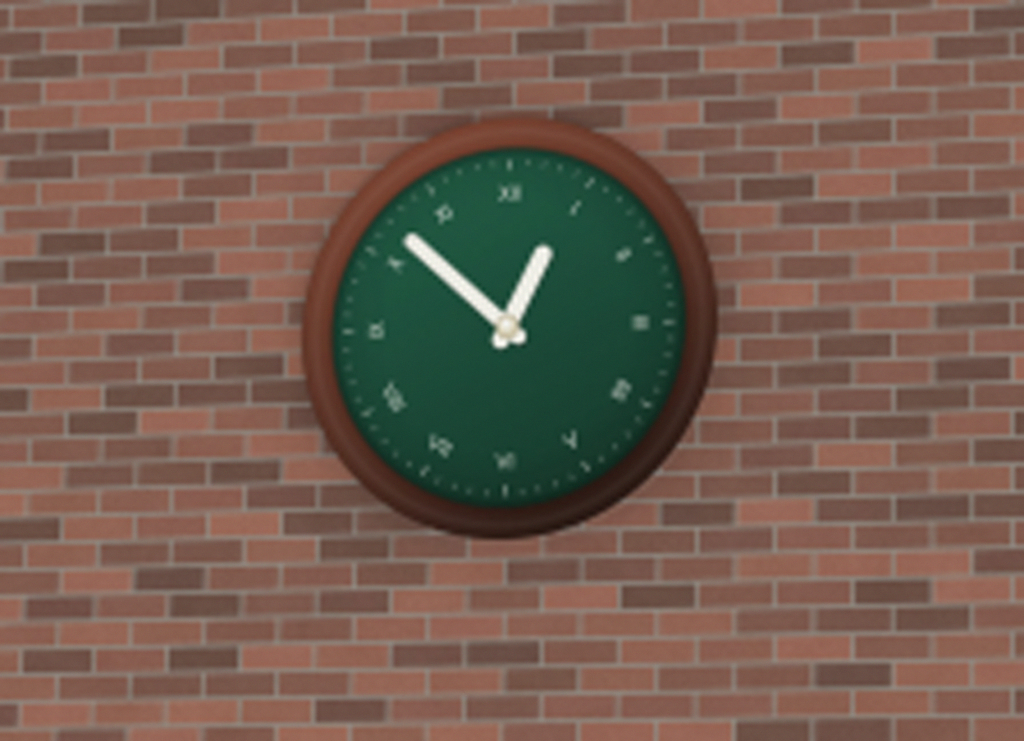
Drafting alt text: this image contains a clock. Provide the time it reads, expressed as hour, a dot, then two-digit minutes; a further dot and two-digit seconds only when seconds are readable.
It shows 12.52
